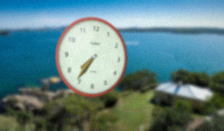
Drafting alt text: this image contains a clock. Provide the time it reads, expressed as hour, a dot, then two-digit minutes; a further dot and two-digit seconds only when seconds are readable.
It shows 7.36
